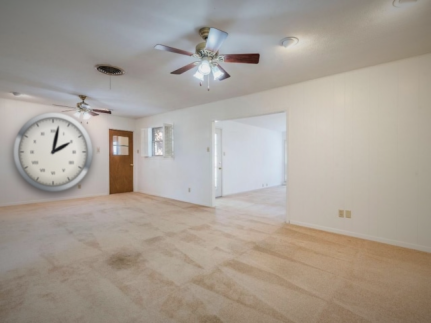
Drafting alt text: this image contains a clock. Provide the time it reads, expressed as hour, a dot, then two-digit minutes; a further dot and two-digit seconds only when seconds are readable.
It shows 2.02
